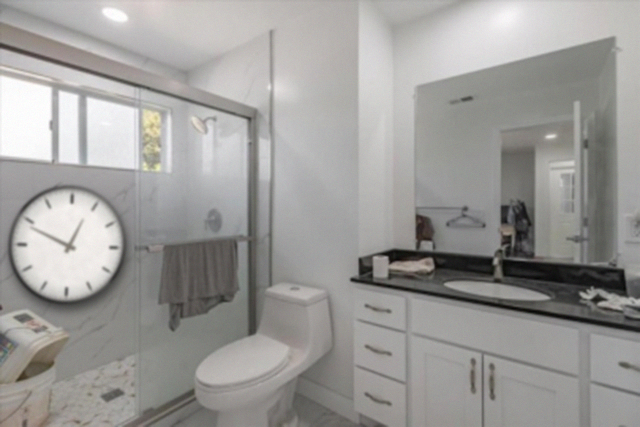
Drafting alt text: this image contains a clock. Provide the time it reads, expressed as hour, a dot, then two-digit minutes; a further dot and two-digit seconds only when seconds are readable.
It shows 12.49
